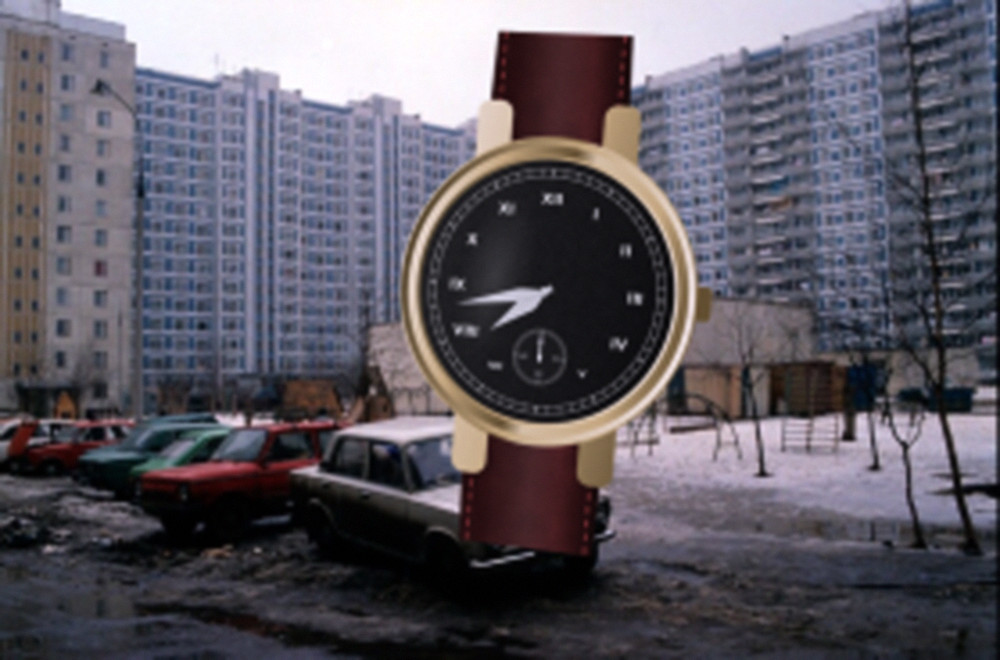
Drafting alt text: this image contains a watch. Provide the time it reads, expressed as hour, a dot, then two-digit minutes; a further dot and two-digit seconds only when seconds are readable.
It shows 7.43
